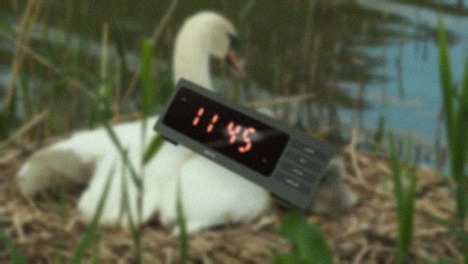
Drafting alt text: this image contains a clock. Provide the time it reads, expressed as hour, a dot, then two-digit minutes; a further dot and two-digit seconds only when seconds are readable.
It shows 11.45
